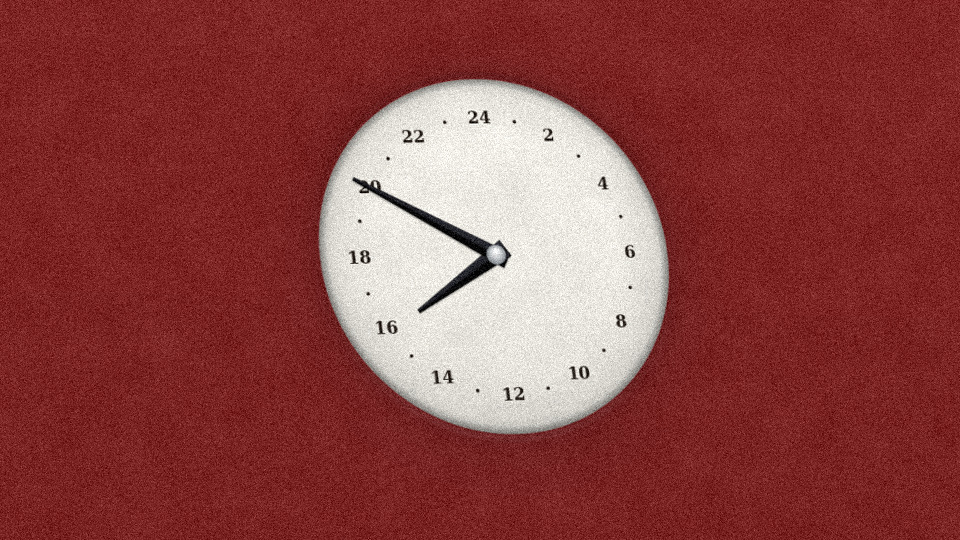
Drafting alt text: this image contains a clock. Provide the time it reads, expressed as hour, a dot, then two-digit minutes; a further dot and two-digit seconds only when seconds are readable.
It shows 15.50
